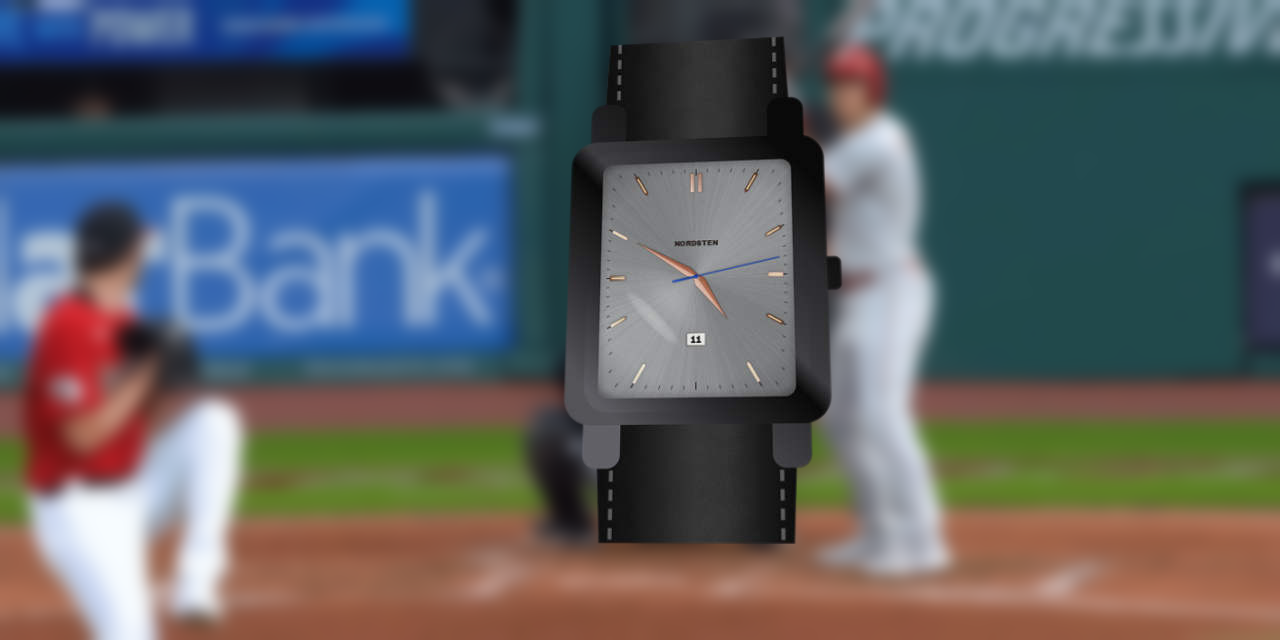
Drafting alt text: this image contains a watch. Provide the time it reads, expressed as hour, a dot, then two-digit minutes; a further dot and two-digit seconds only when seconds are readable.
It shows 4.50.13
